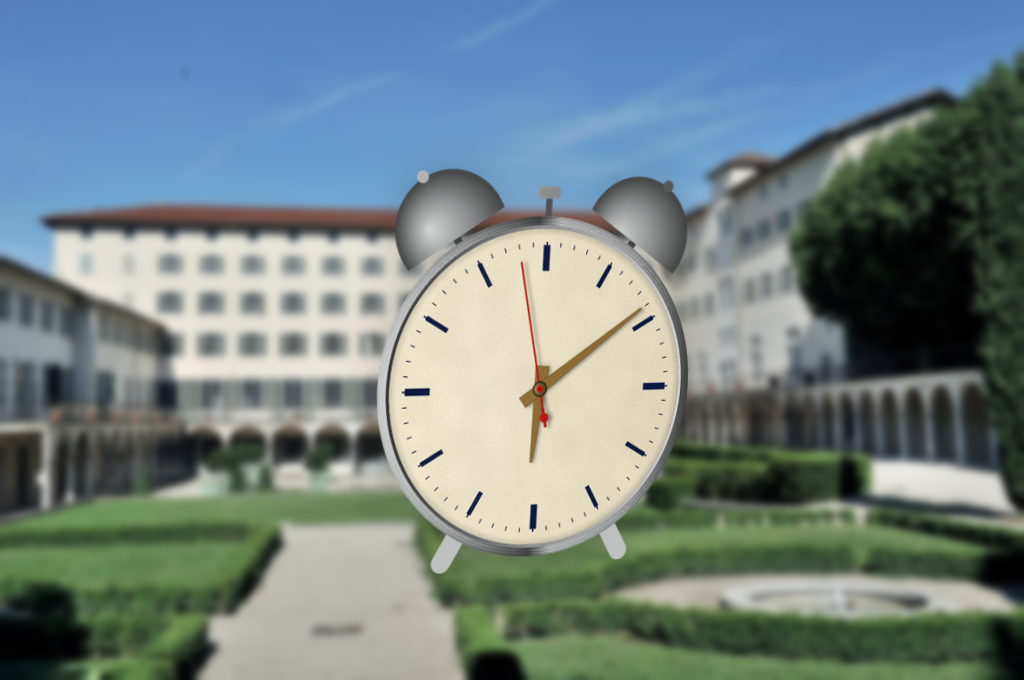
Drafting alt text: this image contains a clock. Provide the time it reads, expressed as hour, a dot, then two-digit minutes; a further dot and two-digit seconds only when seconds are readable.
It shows 6.08.58
